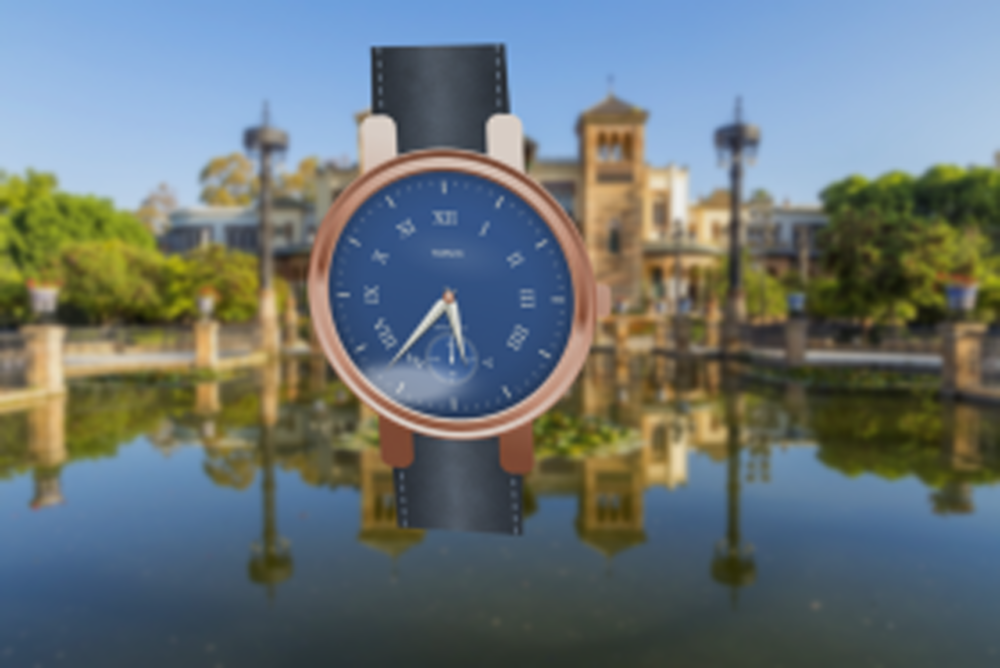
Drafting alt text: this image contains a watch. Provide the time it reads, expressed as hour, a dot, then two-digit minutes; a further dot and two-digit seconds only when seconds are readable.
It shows 5.37
